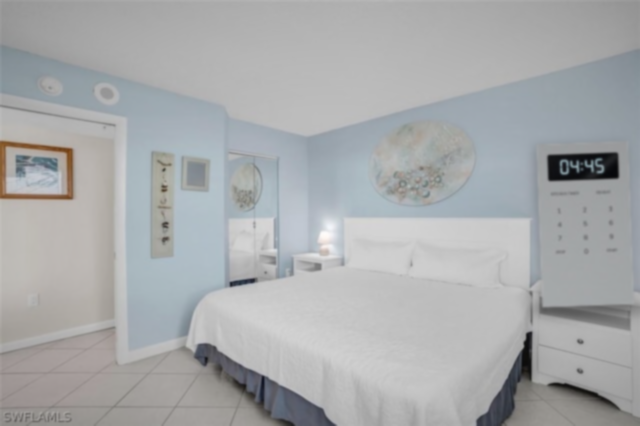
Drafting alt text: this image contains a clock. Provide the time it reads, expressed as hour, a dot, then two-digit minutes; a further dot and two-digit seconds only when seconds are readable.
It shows 4.45
